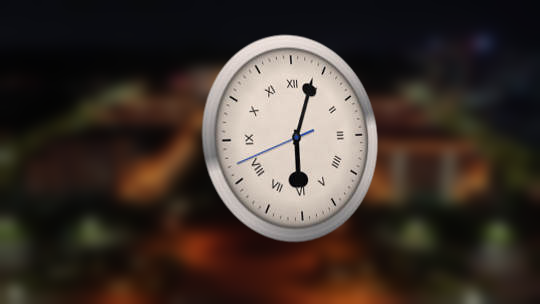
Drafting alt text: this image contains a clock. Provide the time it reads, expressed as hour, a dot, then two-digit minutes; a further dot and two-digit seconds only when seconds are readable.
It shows 6.03.42
